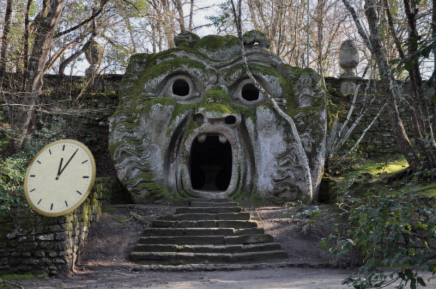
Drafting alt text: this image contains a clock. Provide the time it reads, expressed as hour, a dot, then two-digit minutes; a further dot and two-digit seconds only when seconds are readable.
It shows 12.05
